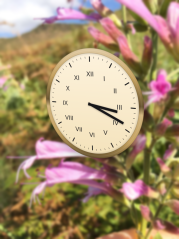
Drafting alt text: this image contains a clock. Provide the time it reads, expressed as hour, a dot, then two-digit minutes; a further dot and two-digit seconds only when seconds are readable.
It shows 3.19
